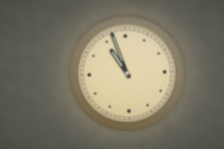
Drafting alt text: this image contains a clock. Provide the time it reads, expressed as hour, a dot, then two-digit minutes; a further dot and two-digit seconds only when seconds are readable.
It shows 10.57
